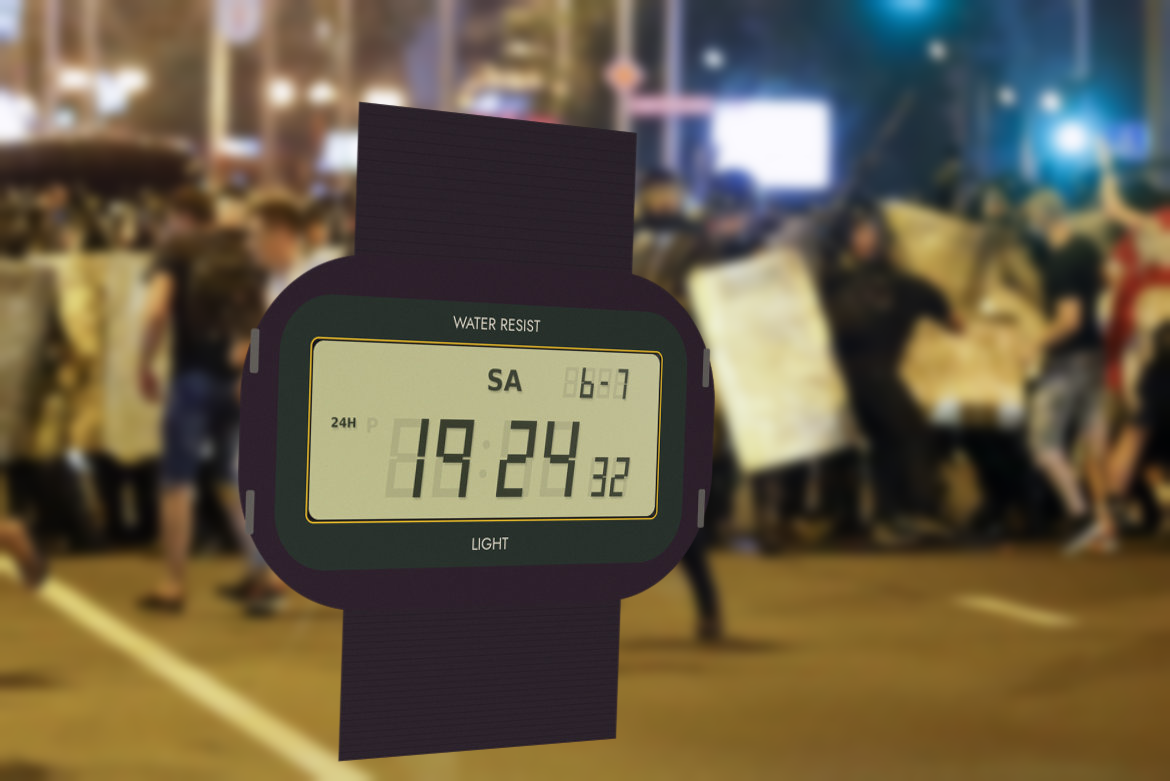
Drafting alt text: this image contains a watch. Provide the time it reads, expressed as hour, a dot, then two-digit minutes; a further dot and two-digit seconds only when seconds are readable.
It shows 19.24.32
